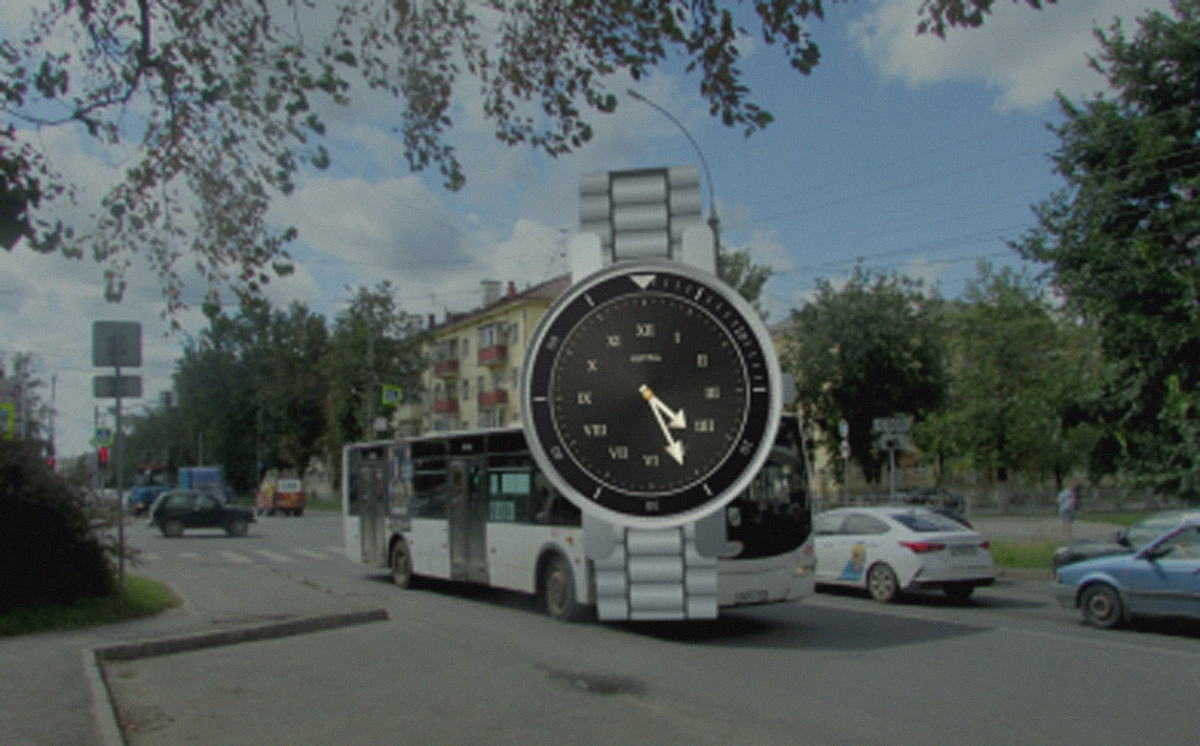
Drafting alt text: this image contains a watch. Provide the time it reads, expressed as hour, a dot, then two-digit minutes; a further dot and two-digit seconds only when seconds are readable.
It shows 4.26
